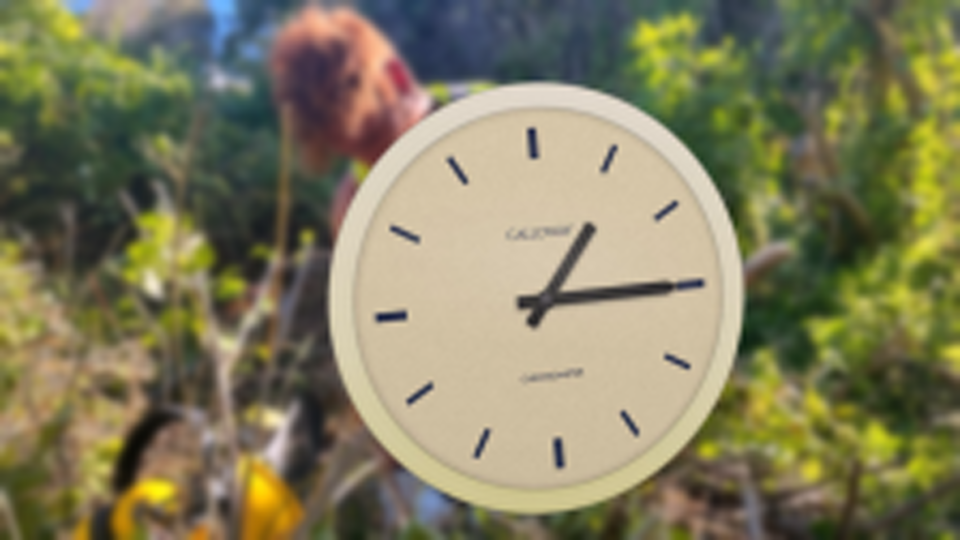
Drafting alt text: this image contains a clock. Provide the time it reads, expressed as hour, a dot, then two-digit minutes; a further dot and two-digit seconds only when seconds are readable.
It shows 1.15
